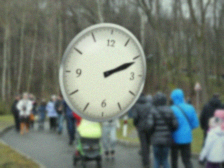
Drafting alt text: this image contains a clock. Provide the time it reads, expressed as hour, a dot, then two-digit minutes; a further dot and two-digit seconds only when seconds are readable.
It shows 2.11
